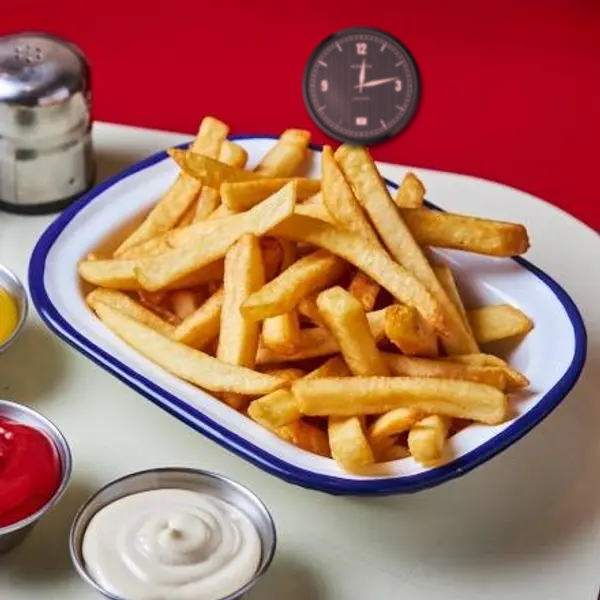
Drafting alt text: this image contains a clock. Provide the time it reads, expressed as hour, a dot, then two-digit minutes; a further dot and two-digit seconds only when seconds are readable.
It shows 12.13
